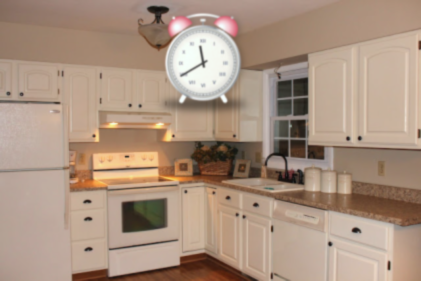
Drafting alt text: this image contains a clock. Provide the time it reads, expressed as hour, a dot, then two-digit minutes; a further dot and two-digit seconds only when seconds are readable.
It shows 11.40
